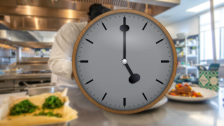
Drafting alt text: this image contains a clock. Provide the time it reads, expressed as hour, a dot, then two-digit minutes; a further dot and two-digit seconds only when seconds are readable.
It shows 5.00
